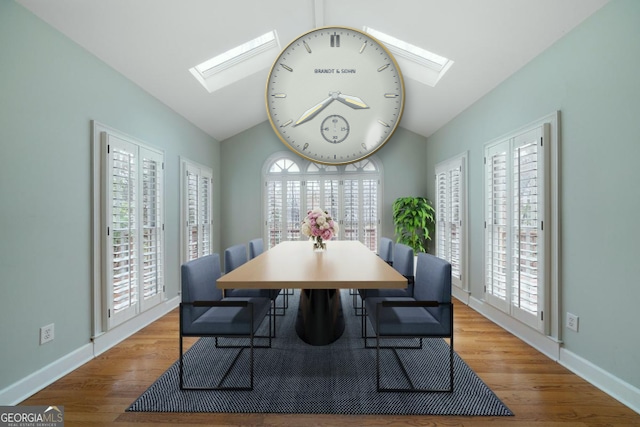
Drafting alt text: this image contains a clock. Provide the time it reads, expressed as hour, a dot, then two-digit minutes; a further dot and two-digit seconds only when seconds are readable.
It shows 3.39
